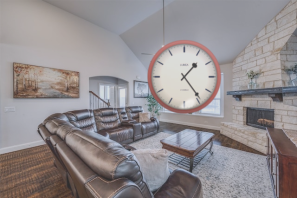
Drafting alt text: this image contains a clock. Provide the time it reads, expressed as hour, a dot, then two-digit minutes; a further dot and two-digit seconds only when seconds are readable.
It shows 1.24
